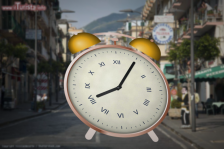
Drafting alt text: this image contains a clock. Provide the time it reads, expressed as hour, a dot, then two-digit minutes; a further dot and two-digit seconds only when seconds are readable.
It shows 8.05
